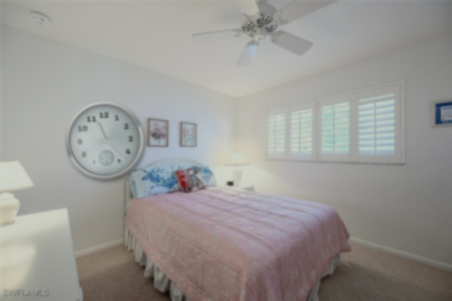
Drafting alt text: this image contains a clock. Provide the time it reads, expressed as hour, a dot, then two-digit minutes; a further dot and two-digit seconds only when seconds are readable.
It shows 11.22
